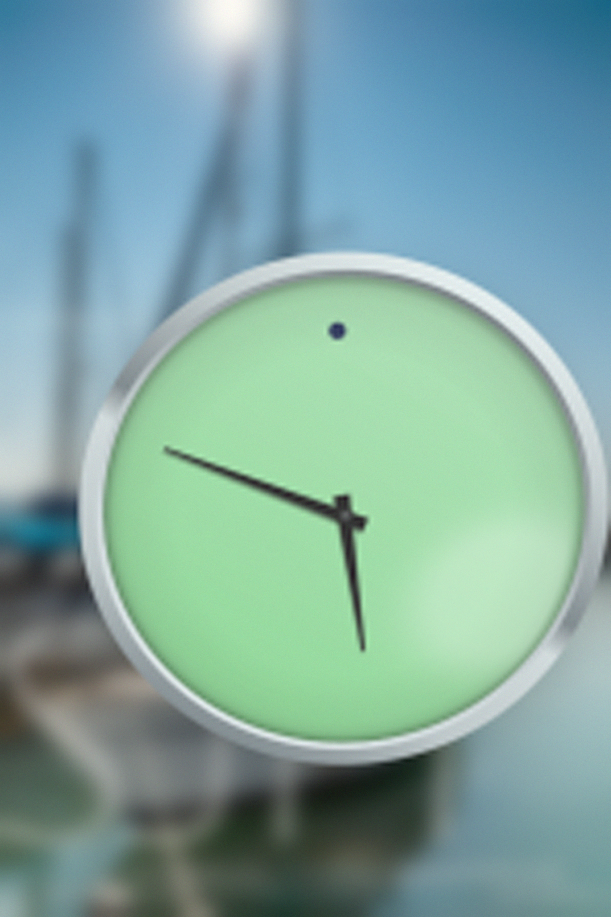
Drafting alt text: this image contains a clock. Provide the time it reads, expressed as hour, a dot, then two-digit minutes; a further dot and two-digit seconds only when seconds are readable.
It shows 5.49
